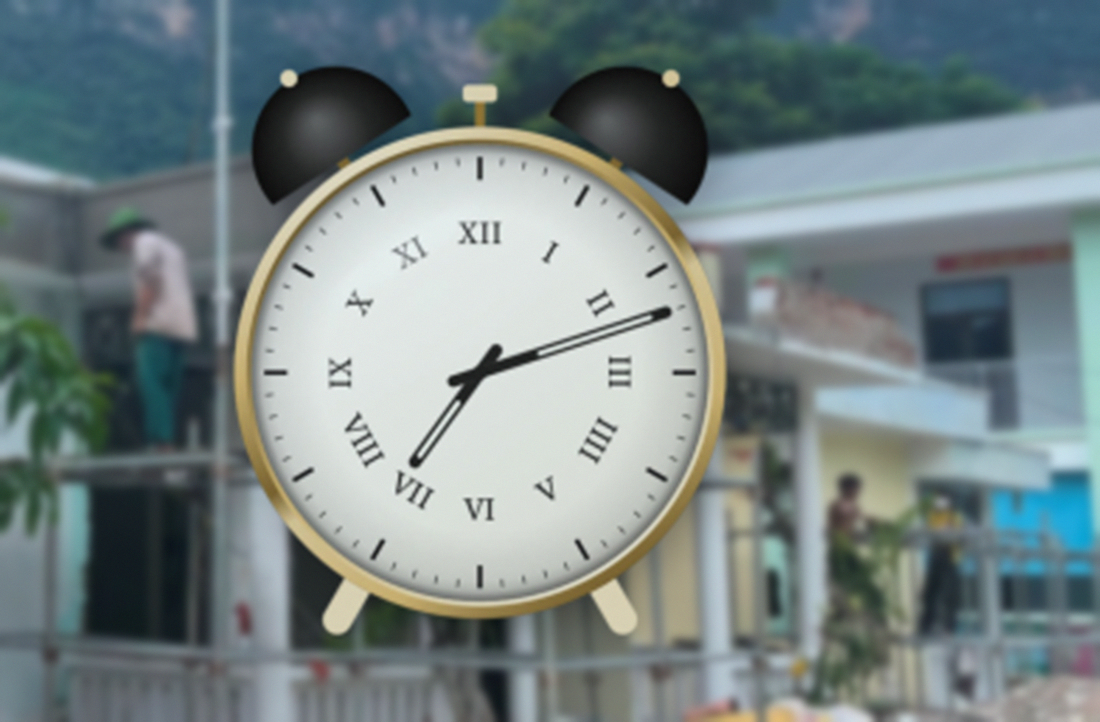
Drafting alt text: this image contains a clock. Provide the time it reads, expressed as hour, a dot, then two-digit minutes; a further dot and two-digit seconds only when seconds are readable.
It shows 7.12
